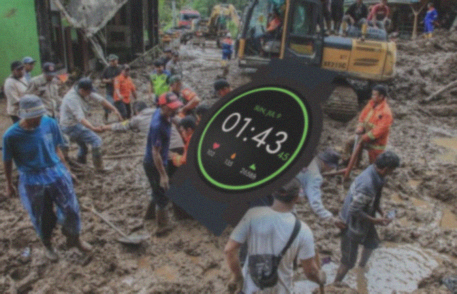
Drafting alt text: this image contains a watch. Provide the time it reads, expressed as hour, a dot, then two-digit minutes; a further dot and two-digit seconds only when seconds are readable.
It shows 1.43
